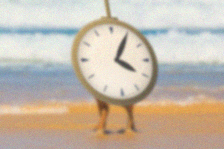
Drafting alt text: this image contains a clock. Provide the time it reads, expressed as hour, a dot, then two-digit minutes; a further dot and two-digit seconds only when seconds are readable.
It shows 4.05
